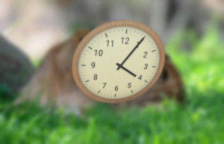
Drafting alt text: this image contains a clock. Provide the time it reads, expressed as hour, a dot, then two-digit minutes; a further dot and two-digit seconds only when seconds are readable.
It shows 4.05
